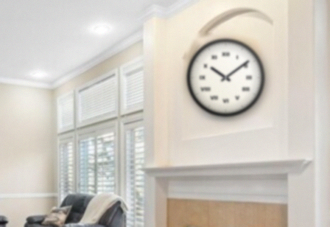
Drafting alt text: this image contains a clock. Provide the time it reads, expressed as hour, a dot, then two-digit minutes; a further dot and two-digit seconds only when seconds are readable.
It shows 10.09
